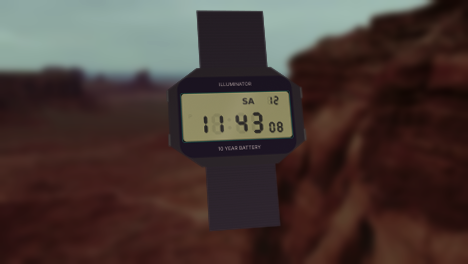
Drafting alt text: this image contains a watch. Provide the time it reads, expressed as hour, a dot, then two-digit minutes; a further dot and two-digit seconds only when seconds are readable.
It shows 11.43.08
